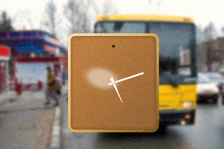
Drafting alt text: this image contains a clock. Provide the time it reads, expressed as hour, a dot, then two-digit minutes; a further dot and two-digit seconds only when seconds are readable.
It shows 5.12
